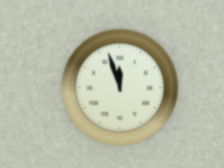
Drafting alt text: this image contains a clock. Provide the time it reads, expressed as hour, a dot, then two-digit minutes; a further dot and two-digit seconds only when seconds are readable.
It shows 11.57
